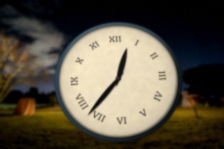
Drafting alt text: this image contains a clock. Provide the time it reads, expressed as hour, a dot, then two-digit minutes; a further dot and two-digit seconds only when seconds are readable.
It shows 12.37
